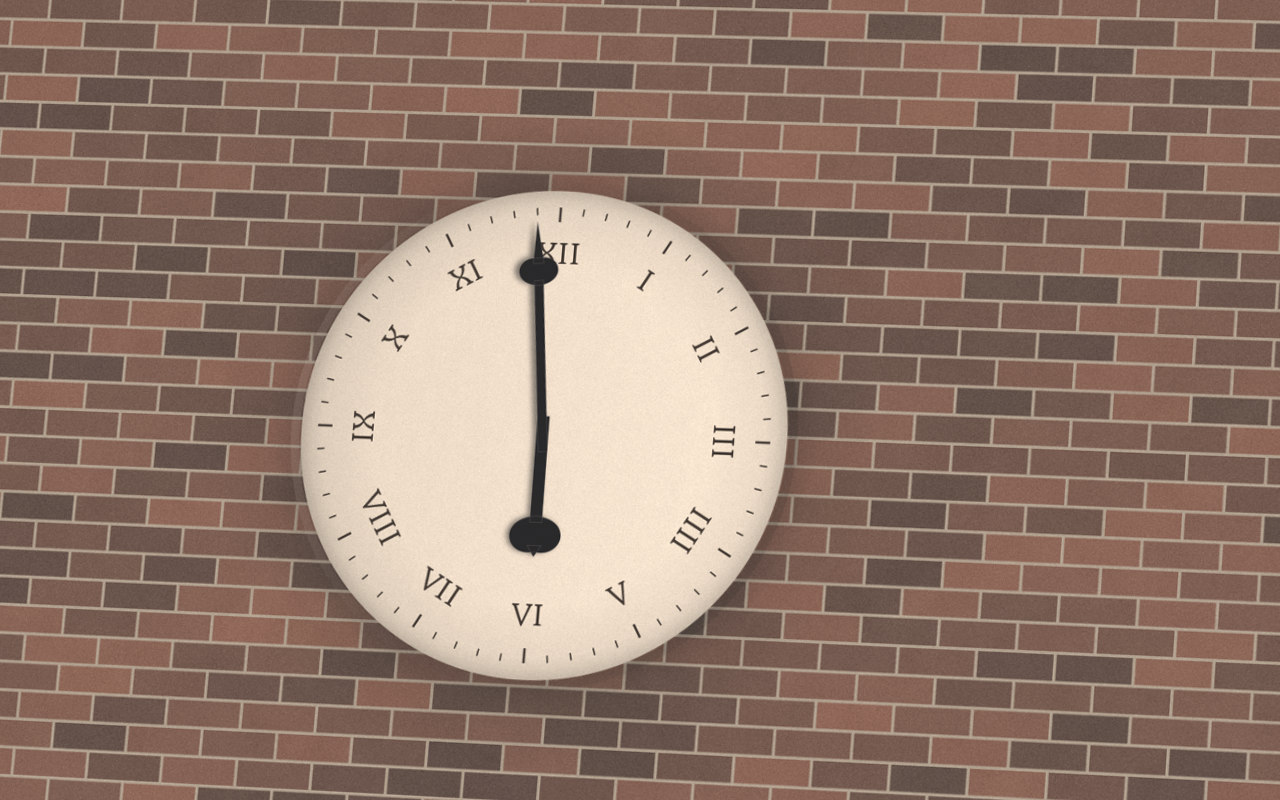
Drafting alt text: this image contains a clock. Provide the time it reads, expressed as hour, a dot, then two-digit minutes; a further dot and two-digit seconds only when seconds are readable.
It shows 5.59
